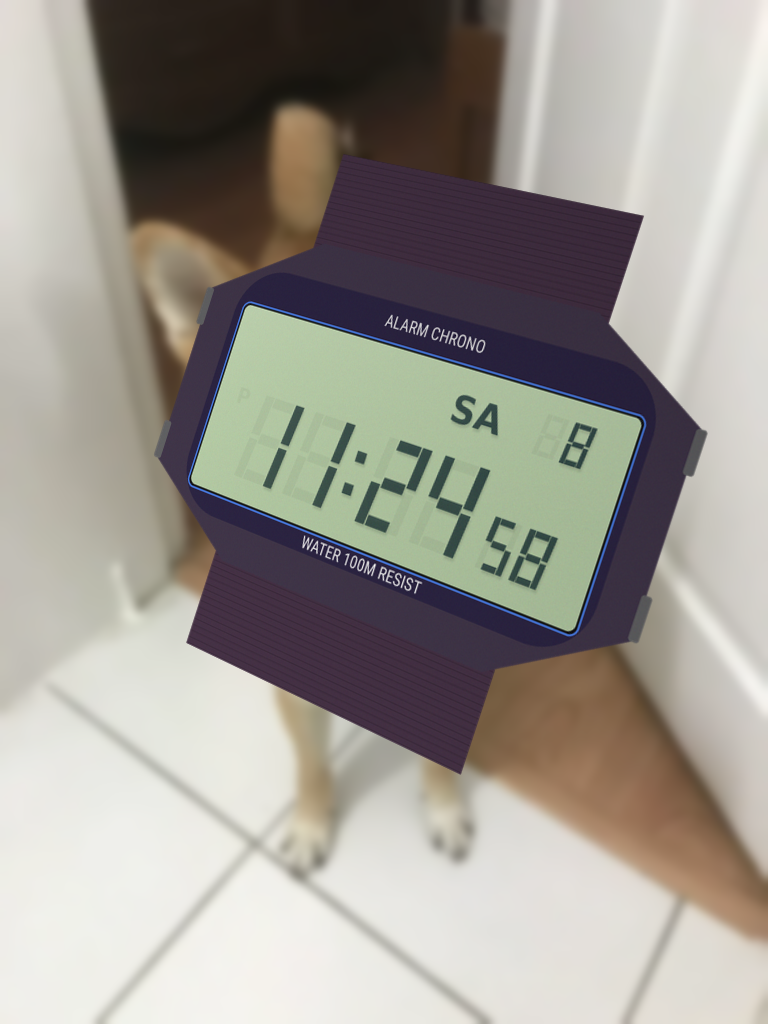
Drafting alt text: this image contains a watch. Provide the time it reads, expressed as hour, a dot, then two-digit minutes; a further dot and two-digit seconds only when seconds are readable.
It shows 11.24.58
